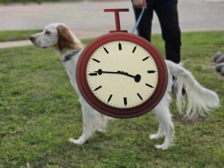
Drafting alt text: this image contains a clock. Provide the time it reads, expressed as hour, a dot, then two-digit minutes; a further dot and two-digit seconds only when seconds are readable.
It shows 3.46
